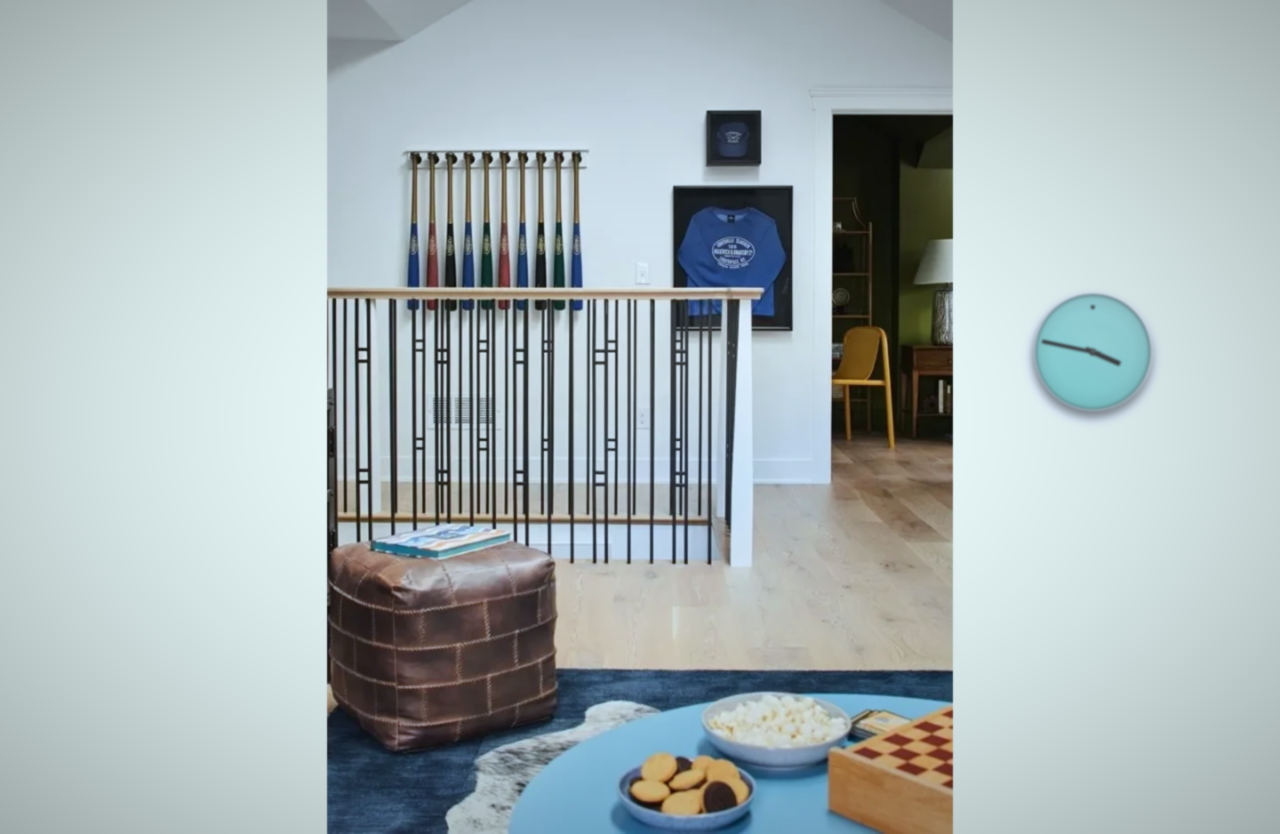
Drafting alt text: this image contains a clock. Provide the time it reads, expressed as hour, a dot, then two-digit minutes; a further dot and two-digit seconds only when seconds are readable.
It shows 3.47
